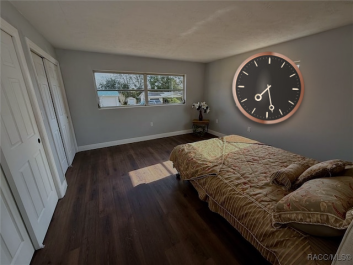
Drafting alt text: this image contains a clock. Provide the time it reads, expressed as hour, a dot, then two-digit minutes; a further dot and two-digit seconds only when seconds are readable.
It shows 7.28
